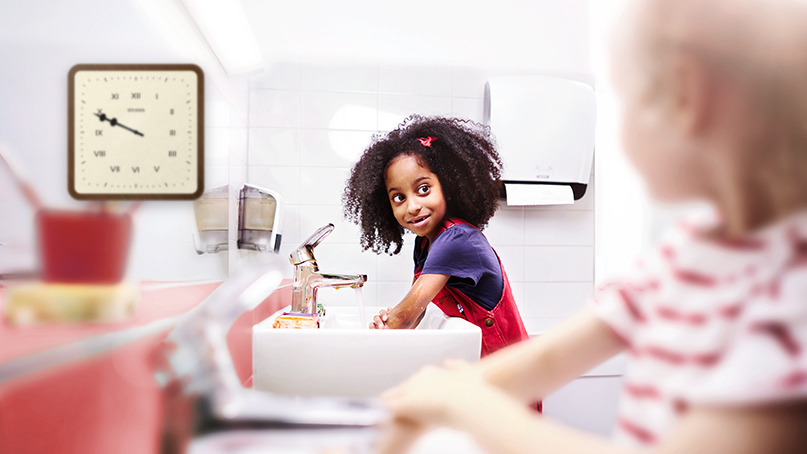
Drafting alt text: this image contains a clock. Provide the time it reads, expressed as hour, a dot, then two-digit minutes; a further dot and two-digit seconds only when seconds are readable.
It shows 9.49
